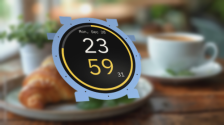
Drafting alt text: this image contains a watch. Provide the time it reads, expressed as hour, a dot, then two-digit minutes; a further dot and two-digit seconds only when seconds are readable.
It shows 23.59
